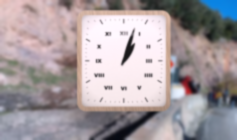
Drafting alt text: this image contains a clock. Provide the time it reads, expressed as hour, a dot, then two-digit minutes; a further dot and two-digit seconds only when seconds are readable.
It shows 1.03
